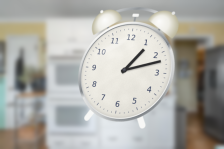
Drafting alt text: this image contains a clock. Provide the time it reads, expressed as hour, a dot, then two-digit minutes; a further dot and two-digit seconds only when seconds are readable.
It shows 1.12
